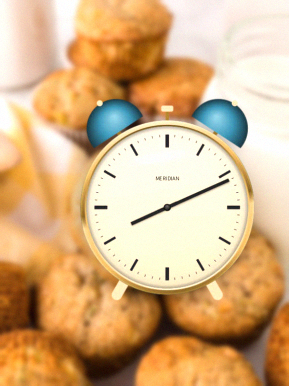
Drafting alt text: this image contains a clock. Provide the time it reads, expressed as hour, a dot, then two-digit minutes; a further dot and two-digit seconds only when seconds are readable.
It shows 8.11
